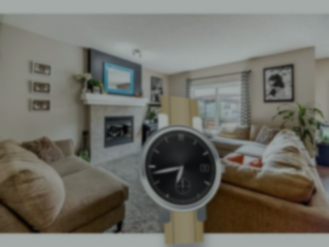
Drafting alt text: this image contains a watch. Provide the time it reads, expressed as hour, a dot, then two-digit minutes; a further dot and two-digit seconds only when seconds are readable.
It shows 6.43
